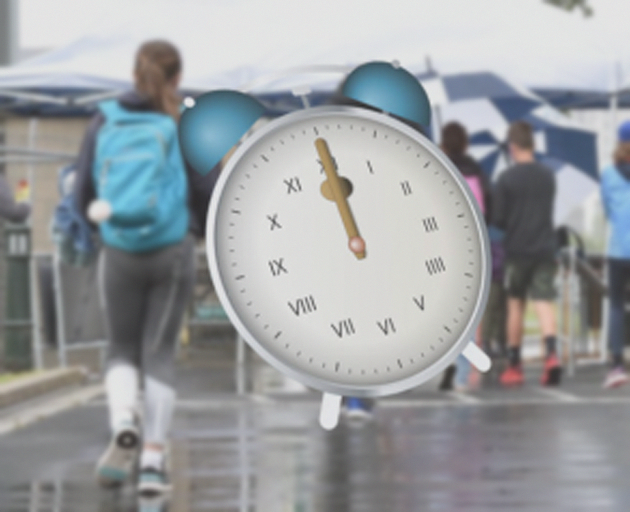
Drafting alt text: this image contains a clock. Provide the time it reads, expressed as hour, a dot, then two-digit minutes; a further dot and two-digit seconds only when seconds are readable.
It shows 12.00
